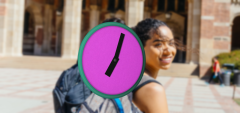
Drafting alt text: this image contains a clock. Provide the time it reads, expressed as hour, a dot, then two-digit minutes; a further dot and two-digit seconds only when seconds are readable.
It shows 7.03
